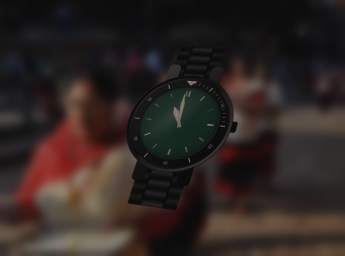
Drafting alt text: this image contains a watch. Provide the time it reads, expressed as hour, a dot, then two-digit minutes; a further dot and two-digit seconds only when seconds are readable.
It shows 10.59
